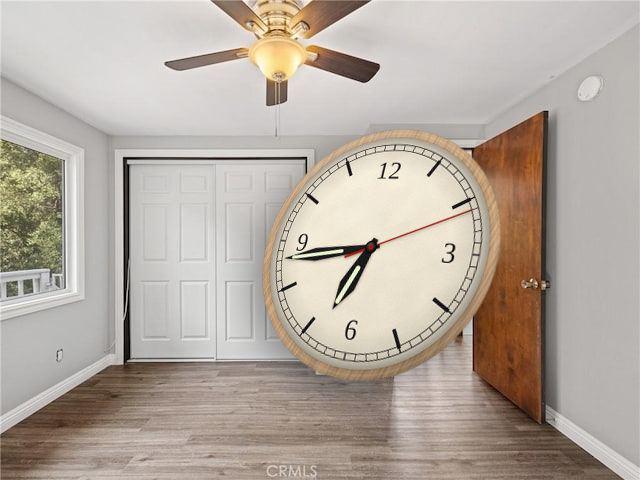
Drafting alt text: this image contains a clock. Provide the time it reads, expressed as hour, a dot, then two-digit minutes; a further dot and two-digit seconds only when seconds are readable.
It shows 6.43.11
